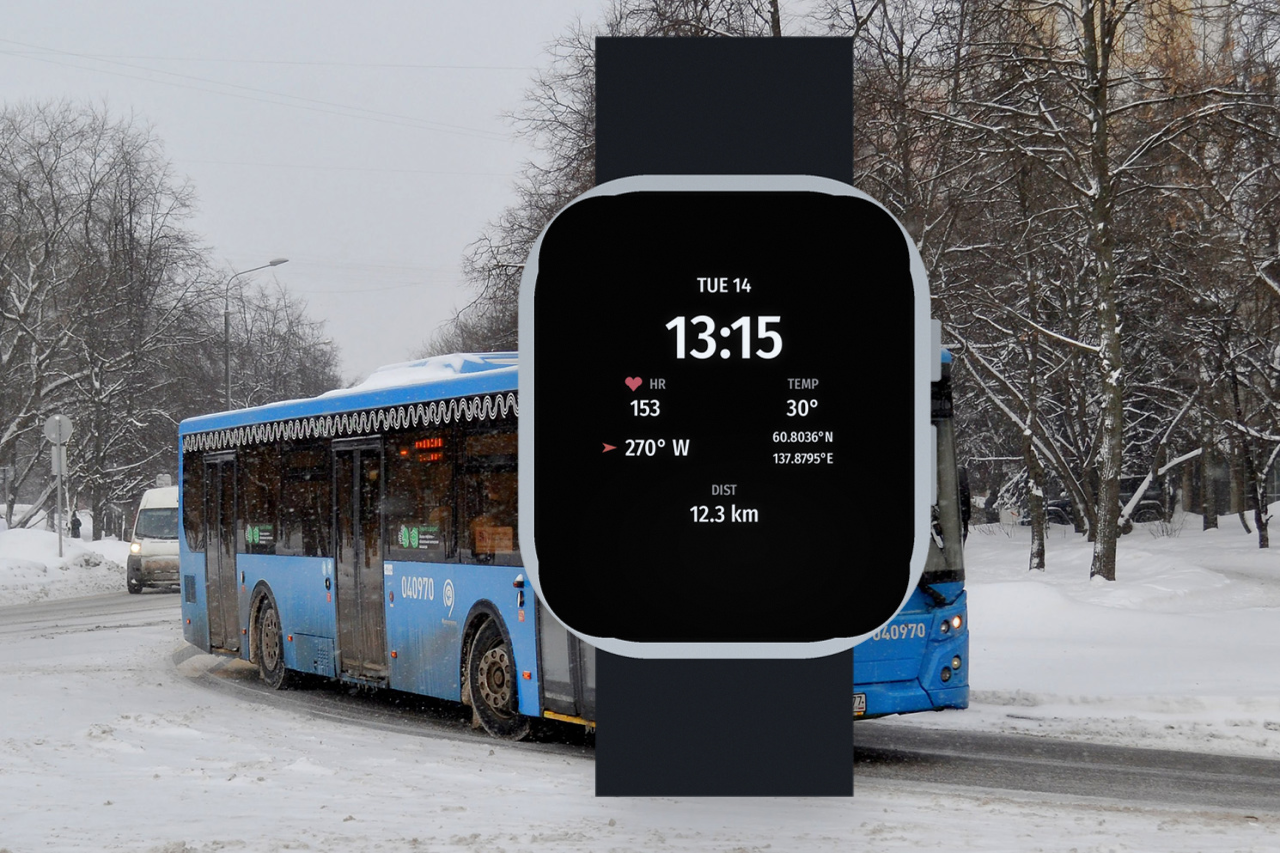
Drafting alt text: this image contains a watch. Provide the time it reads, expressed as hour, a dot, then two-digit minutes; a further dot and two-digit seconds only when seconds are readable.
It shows 13.15
